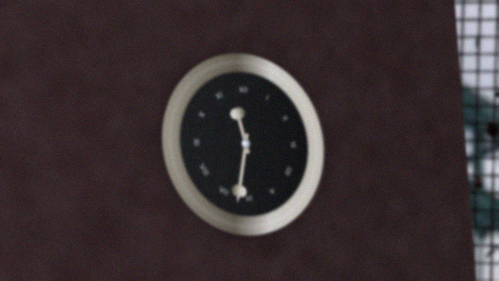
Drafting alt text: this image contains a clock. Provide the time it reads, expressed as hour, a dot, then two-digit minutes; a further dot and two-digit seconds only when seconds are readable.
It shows 11.32
